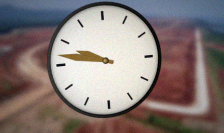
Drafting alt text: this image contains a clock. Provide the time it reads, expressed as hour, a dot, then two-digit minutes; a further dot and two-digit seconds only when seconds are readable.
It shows 9.47
